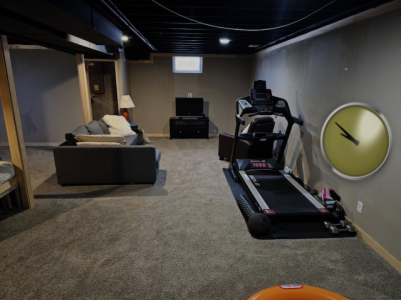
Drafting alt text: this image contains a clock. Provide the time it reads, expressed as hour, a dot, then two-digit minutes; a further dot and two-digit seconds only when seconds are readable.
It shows 9.52
